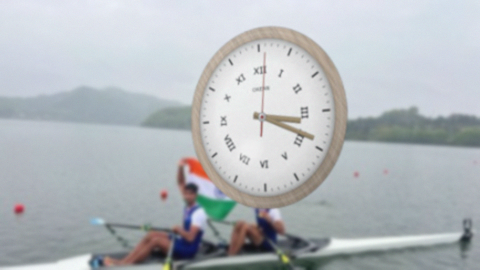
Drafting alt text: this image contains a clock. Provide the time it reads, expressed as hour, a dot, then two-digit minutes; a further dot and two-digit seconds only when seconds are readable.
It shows 3.19.01
